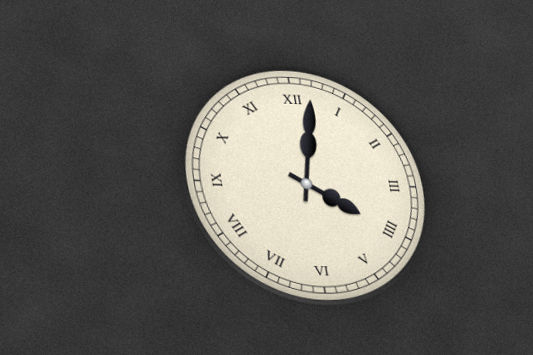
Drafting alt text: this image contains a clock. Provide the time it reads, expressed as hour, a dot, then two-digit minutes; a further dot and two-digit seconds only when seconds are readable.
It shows 4.02
